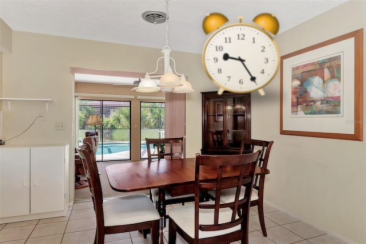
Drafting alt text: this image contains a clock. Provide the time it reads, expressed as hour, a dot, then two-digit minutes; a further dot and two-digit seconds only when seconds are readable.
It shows 9.25
